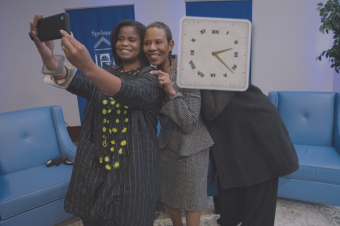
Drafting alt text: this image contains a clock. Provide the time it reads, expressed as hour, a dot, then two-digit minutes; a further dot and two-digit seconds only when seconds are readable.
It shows 2.22
